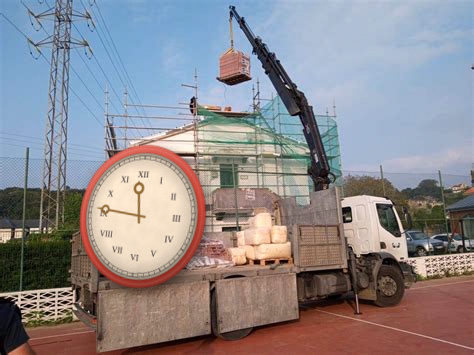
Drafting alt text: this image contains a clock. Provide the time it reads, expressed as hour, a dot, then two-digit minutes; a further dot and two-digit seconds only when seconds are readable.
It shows 11.46
